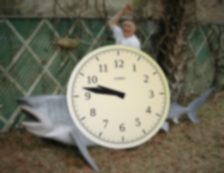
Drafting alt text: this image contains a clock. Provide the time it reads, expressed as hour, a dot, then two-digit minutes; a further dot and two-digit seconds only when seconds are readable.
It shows 9.47
